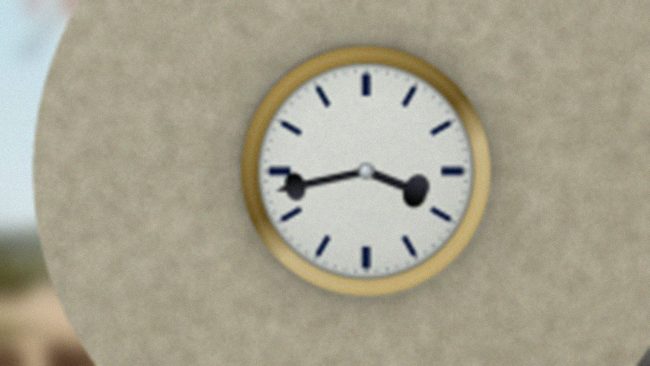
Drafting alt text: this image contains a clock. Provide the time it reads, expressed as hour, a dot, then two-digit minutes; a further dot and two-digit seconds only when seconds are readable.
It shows 3.43
